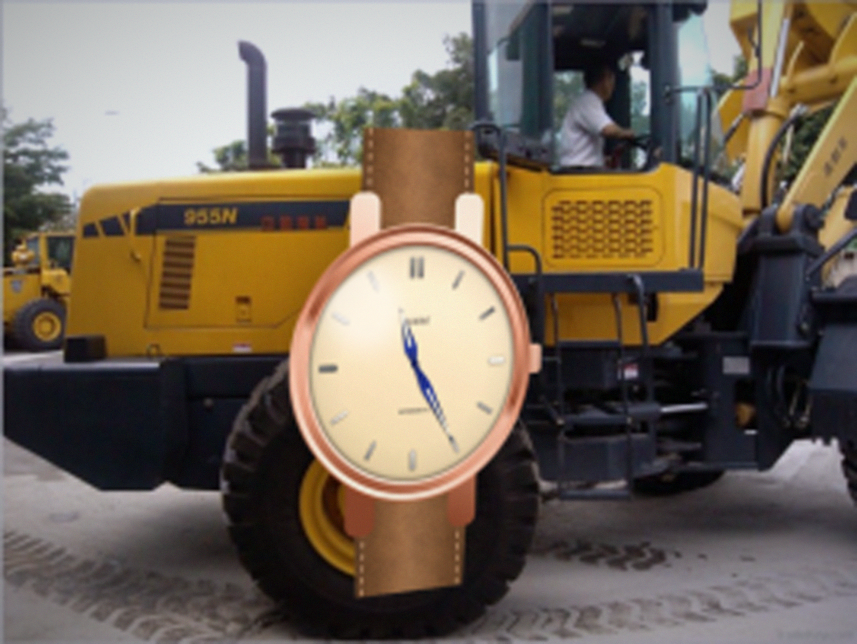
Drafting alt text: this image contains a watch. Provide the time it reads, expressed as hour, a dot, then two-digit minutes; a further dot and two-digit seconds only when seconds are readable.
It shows 11.25
